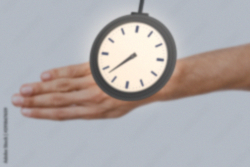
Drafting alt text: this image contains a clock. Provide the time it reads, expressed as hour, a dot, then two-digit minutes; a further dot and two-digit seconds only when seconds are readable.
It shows 7.38
